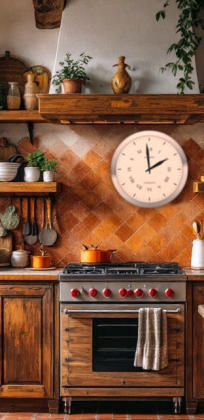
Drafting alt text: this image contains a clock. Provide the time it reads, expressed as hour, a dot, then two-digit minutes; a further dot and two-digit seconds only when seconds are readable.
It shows 1.59
